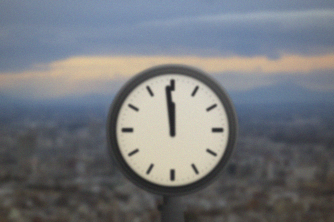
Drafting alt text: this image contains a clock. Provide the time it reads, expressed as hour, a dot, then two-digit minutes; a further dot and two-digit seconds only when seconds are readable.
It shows 11.59
